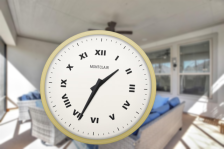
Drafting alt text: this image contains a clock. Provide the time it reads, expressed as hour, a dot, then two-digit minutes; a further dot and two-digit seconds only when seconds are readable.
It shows 1.34
